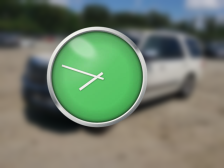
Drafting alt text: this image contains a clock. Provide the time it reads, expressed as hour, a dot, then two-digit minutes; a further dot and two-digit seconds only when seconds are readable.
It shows 7.48
